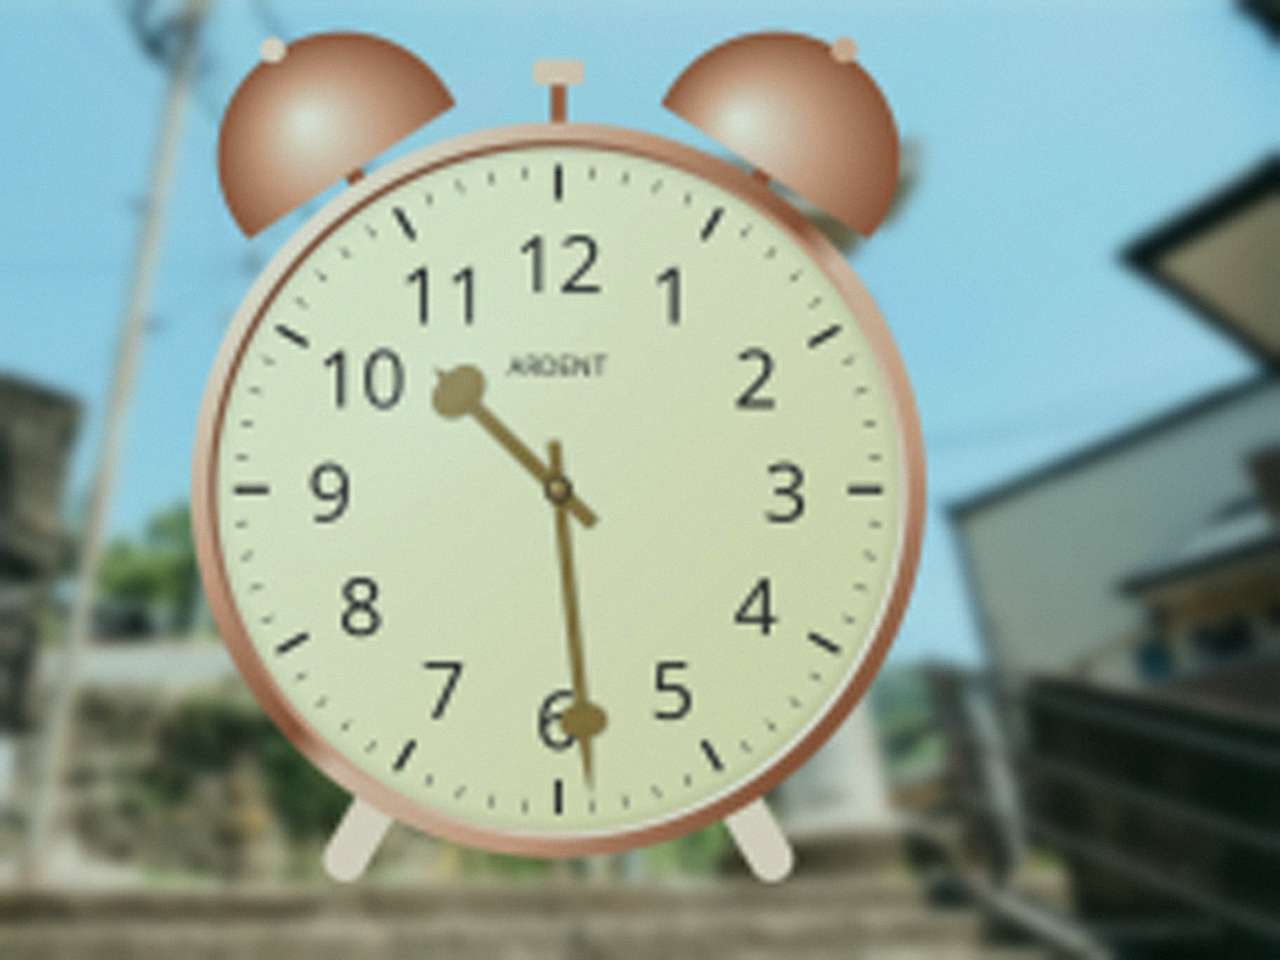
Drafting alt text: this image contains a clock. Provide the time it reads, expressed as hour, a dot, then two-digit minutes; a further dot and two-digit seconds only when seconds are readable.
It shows 10.29
